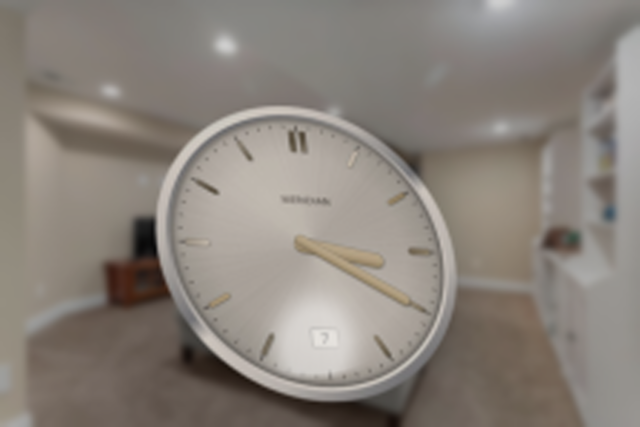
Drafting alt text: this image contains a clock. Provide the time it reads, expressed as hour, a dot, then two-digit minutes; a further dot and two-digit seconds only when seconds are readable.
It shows 3.20
